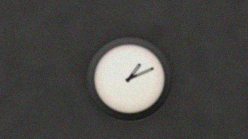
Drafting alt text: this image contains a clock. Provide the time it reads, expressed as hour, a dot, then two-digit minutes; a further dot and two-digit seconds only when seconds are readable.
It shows 1.11
